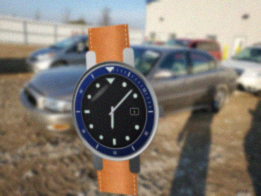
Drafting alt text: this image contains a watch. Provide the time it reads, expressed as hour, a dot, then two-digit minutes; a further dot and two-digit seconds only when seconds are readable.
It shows 6.08
